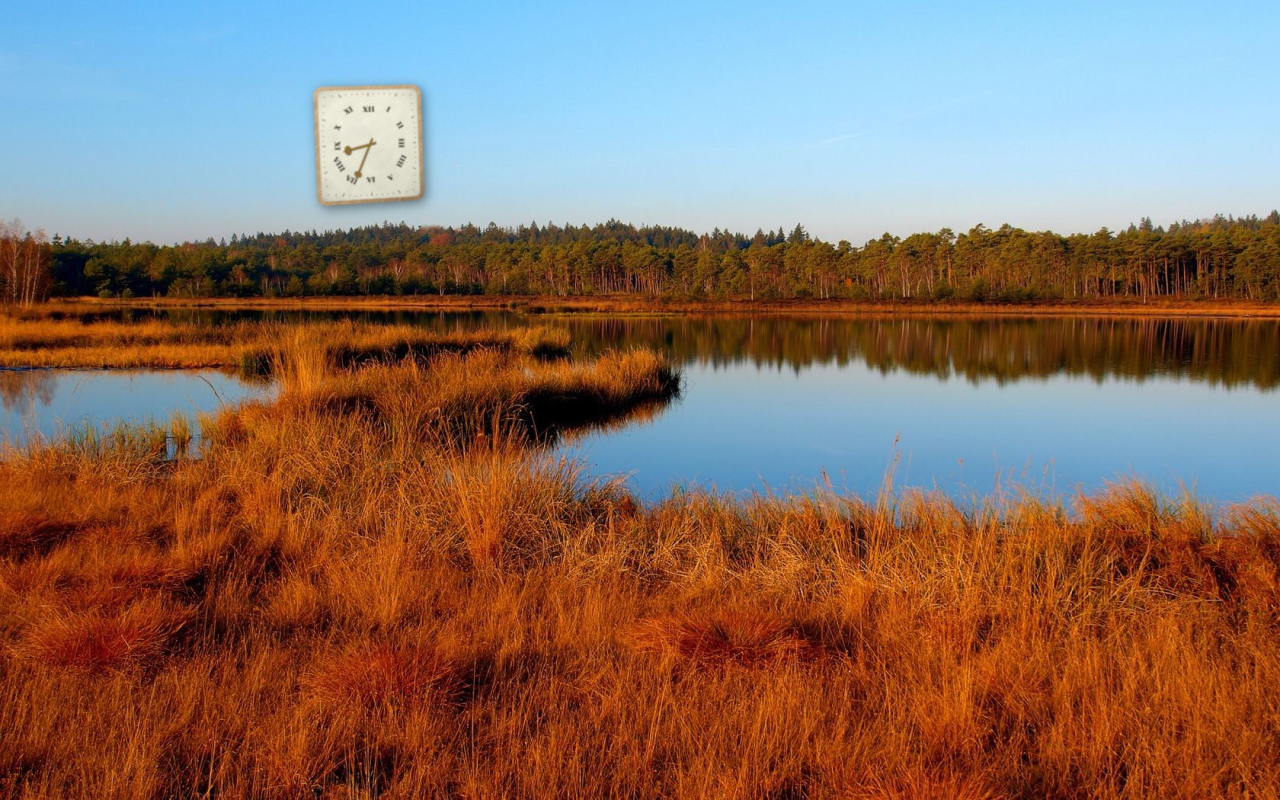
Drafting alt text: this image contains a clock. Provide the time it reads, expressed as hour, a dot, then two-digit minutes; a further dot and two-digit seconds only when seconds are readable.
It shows 8.34
